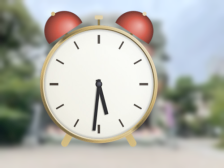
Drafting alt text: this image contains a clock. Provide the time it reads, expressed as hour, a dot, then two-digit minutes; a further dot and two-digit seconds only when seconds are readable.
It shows 5.31
